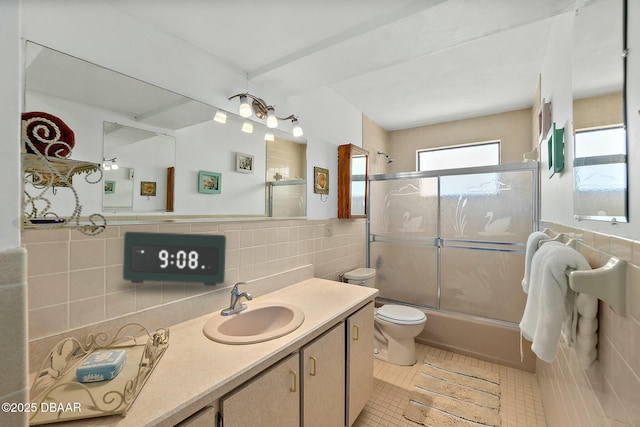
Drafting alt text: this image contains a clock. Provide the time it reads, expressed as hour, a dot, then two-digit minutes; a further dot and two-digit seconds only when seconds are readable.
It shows 9.08
